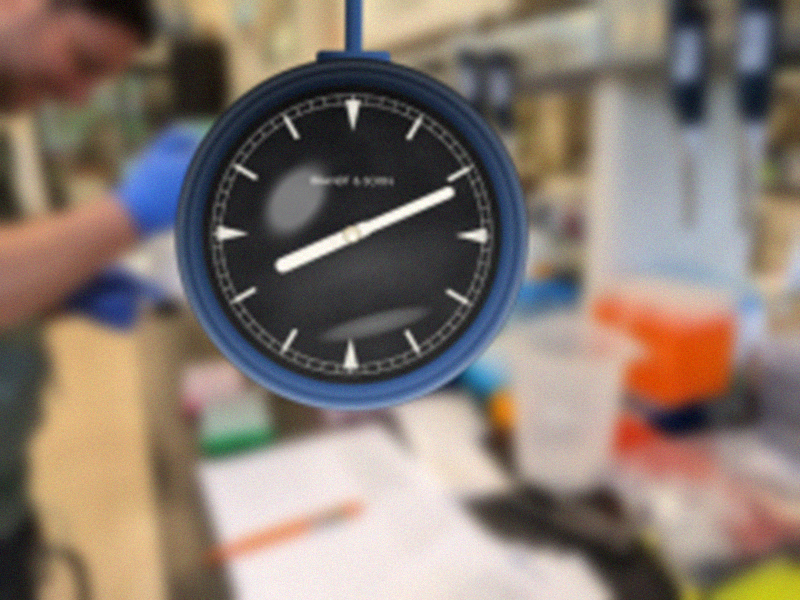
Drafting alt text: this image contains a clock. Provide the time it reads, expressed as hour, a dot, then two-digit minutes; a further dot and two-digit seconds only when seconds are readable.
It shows 8.11
